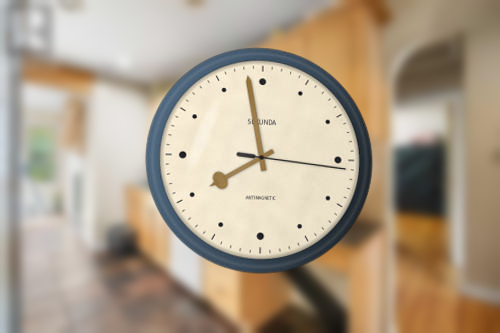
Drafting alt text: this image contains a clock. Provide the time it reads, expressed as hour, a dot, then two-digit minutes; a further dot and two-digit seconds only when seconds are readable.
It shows 7.58.16
